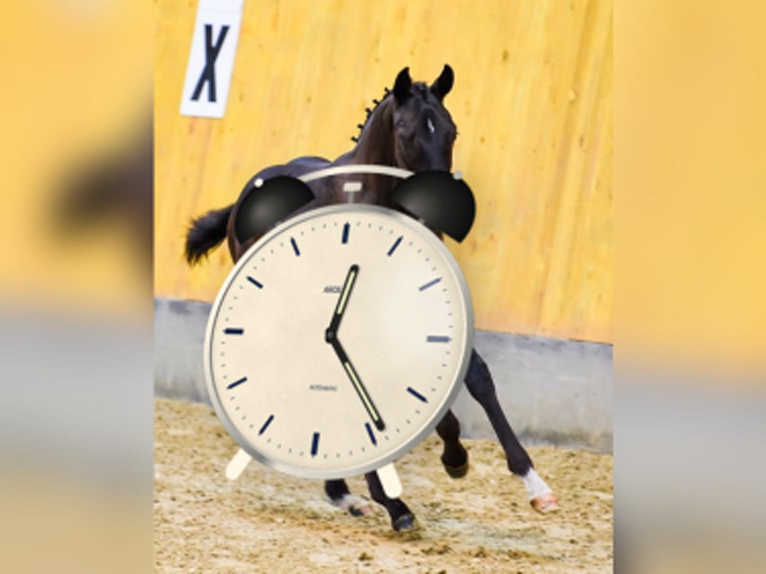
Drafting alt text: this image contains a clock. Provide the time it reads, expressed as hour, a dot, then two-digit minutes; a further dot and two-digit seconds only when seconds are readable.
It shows 12.24
